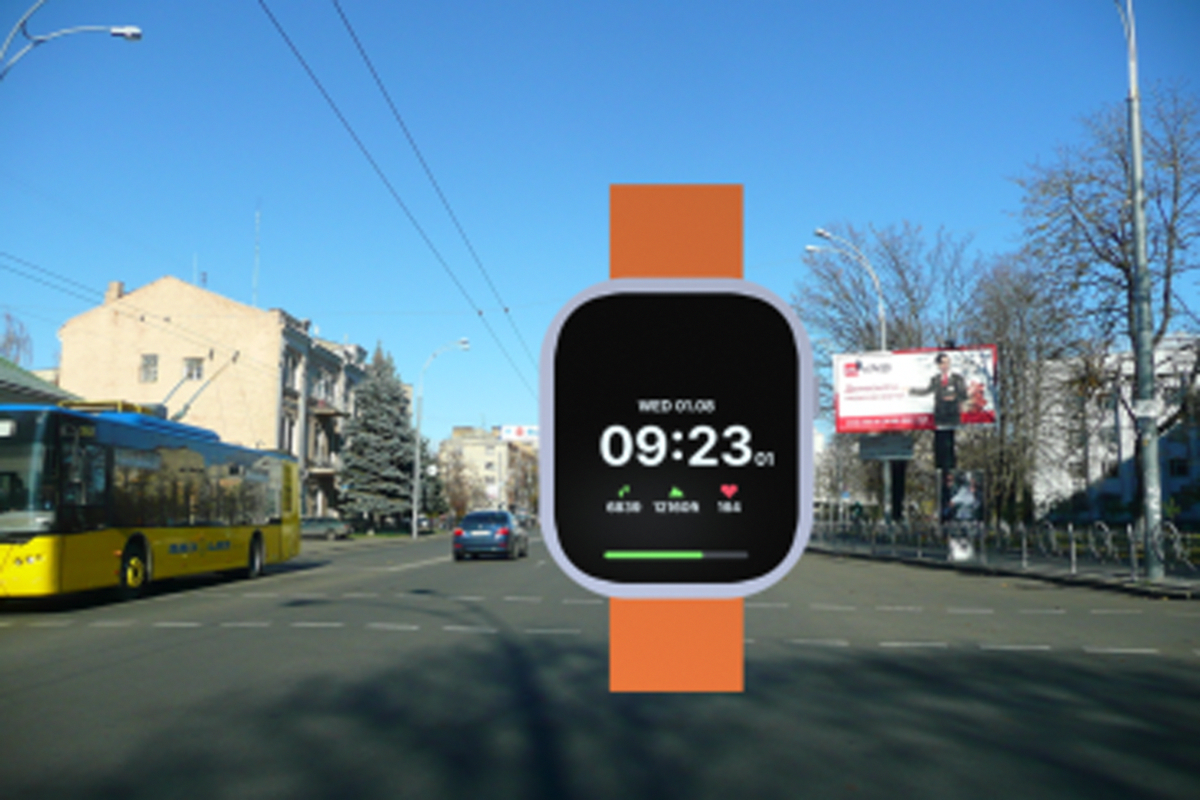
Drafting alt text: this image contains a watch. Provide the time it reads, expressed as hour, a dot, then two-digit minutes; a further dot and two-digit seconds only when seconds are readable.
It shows 9.23
